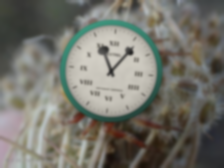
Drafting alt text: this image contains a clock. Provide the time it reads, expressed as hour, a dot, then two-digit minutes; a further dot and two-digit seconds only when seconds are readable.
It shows 11.06
